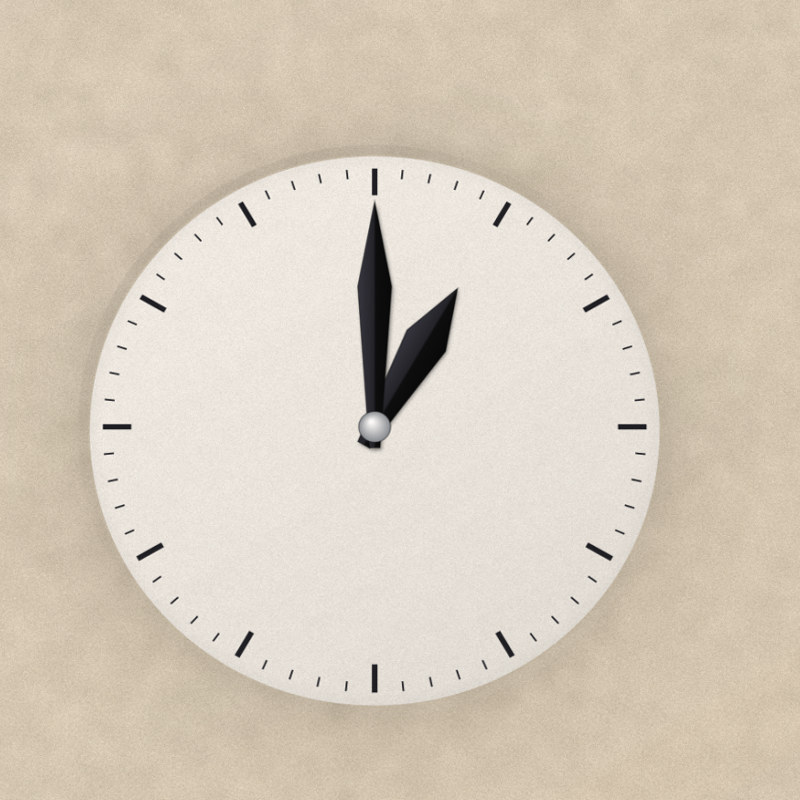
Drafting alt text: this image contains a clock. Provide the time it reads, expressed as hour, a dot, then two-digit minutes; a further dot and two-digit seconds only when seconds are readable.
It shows 1.00
